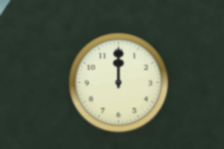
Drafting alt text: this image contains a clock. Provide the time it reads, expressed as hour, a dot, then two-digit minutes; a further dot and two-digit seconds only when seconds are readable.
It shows 12.00
